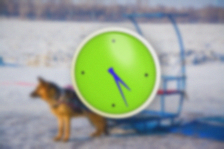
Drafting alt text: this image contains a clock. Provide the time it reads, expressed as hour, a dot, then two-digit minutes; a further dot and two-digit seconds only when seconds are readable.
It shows 4.26
